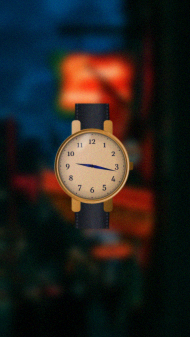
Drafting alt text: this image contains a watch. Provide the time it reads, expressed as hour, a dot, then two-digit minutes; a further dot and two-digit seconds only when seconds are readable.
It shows 9.17
